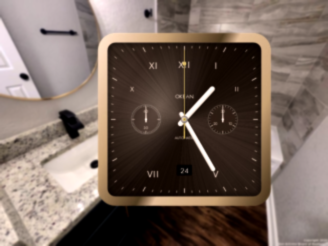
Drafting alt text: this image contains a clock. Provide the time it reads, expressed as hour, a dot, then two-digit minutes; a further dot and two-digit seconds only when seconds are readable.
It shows 1.25
